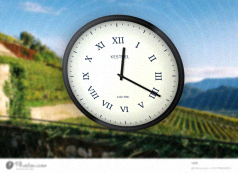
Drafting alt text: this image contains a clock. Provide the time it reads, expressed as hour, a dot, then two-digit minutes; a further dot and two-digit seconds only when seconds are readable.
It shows 12.20
